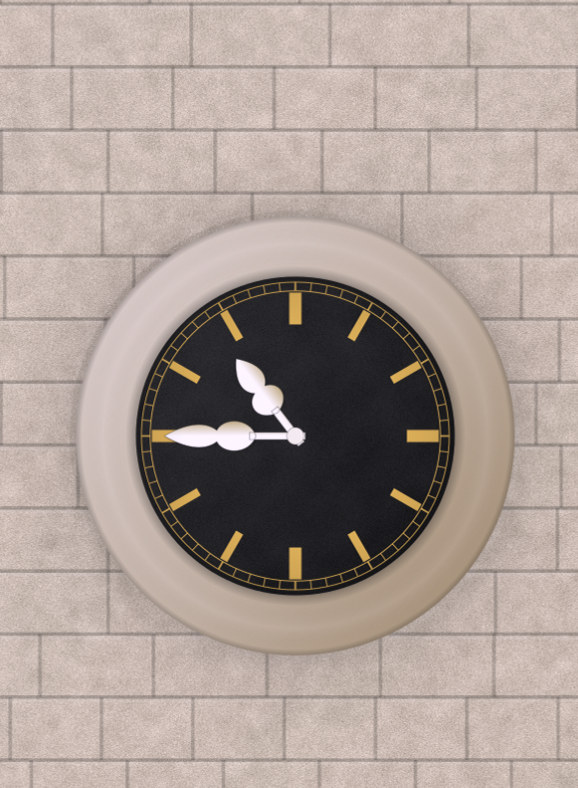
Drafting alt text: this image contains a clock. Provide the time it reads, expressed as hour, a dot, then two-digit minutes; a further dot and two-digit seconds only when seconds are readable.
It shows 10.45
